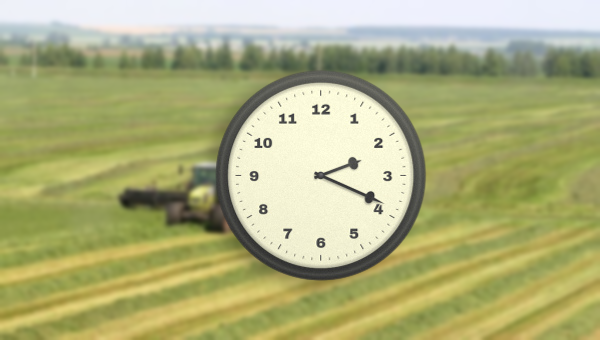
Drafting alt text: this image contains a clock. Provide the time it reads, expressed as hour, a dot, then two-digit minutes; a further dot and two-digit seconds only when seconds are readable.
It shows 2.19
